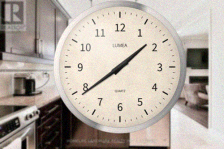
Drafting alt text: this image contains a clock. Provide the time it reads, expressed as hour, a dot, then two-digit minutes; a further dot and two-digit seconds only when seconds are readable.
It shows 1.39
